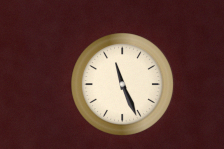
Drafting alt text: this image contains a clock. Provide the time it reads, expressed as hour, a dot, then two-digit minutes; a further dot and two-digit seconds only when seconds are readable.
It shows 11.26
